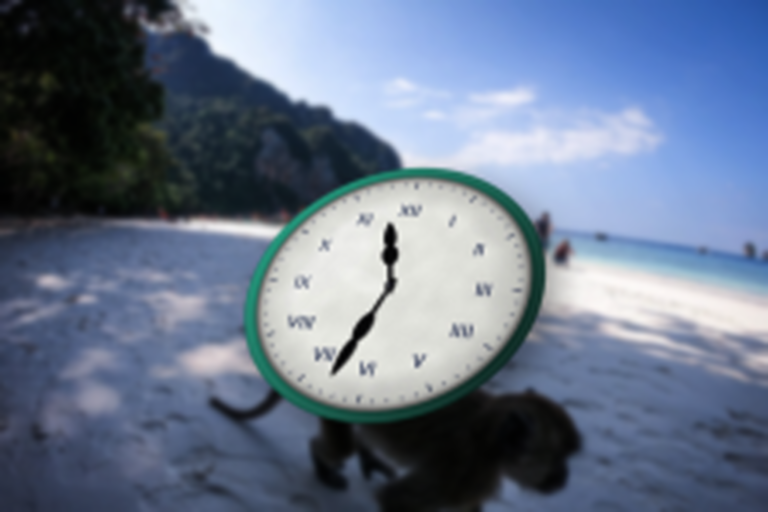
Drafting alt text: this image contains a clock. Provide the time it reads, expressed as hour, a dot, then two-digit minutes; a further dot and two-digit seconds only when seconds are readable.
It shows 11.33
